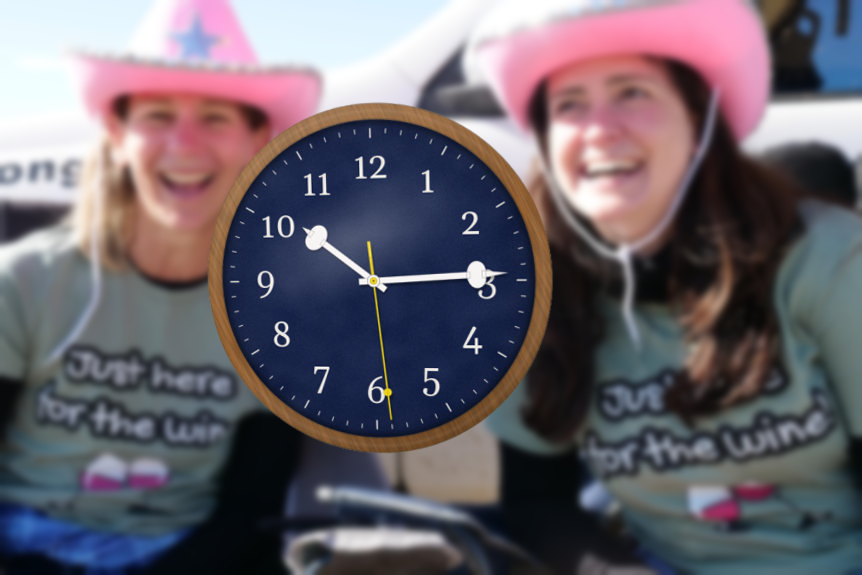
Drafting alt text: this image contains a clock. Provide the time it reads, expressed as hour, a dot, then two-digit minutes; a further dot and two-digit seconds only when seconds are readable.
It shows 10.14.29
